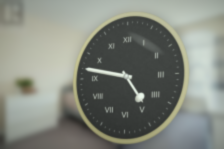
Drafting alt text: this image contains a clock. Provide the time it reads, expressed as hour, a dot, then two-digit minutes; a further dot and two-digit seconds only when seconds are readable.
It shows 4.47
